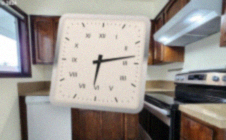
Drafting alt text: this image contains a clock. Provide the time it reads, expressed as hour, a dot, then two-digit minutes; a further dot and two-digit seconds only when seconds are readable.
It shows 6.13
